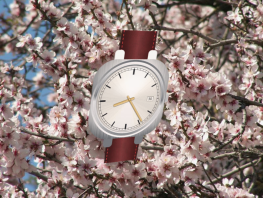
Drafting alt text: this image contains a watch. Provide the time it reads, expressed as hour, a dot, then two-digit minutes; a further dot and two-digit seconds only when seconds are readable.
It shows 8.24
